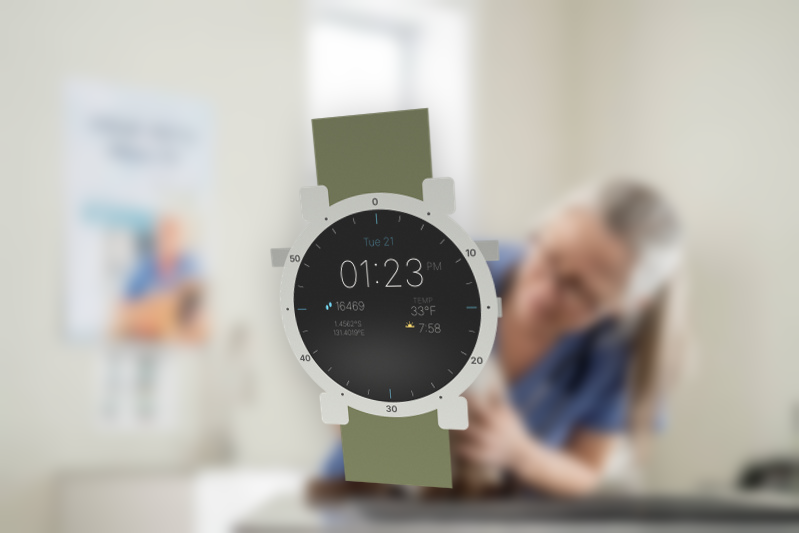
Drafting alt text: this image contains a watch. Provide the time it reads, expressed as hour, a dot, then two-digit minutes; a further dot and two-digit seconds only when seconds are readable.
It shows 1.23
